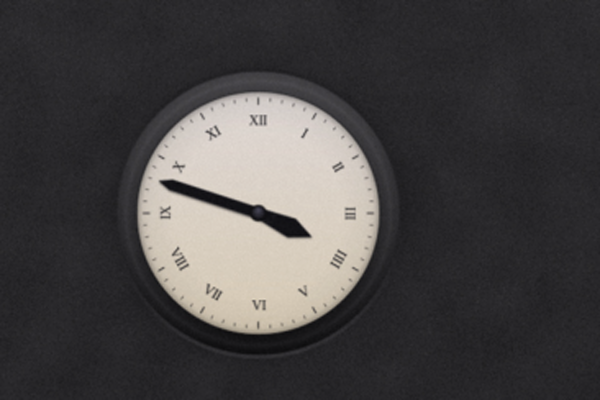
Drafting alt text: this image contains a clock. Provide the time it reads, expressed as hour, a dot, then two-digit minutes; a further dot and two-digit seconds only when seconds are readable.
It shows 3.48
